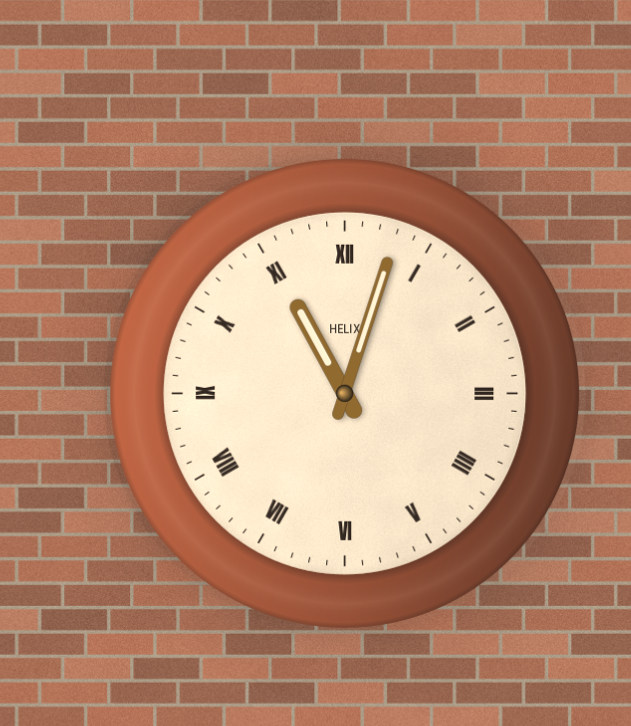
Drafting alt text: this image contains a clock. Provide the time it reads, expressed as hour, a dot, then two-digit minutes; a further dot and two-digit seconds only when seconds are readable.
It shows 11.03
